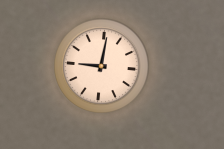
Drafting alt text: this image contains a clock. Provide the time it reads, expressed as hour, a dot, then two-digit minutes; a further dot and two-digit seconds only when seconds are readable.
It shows 9.01
